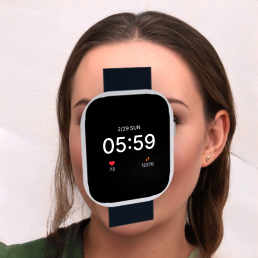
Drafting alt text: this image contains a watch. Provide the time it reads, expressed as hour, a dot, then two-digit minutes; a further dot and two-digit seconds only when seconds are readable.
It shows 5.59
